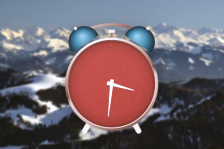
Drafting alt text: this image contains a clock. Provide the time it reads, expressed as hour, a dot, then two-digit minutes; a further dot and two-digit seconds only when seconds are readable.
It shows 3.31
